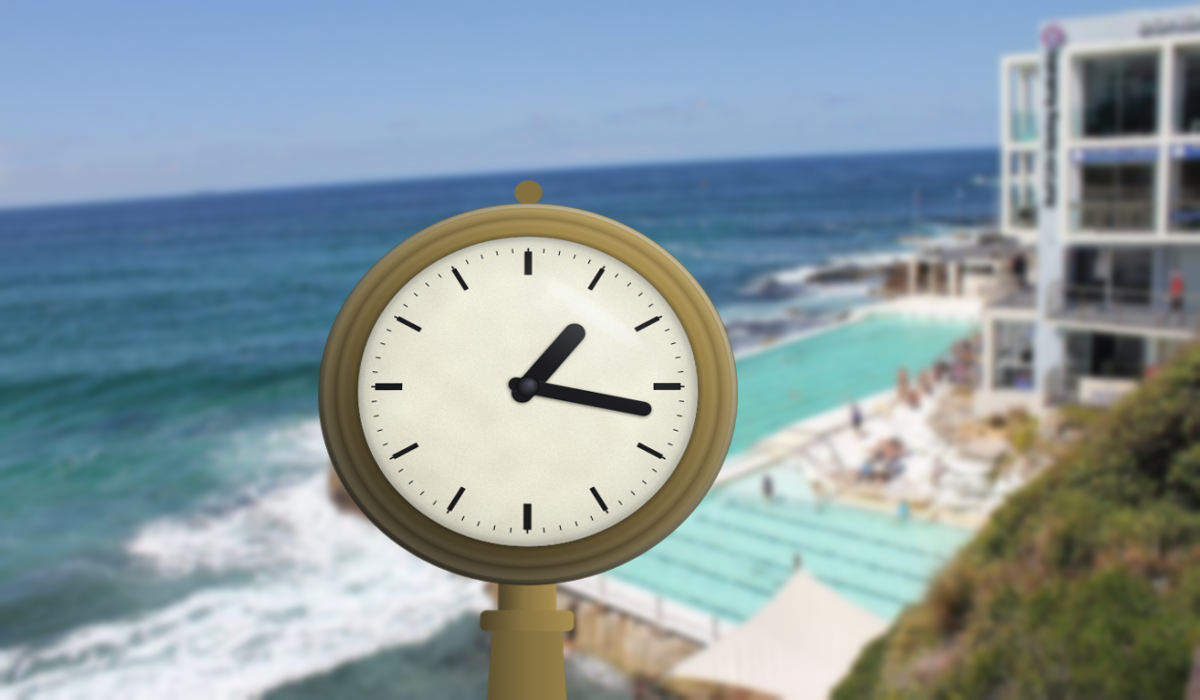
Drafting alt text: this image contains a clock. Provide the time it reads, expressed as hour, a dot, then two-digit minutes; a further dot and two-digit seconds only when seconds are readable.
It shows 1.17
